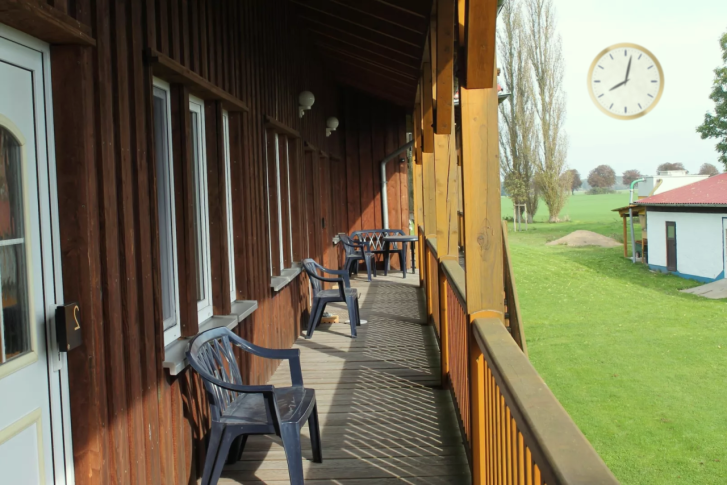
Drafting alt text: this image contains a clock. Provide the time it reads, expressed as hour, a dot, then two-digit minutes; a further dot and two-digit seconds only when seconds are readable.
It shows 8.02
